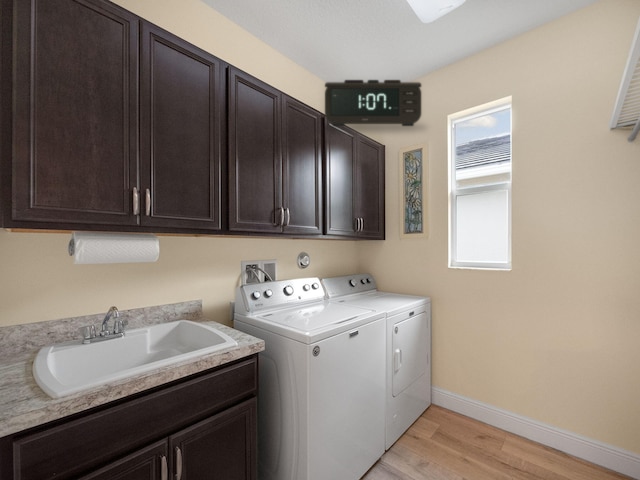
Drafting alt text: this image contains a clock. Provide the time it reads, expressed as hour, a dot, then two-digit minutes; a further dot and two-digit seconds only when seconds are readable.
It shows 1.07
